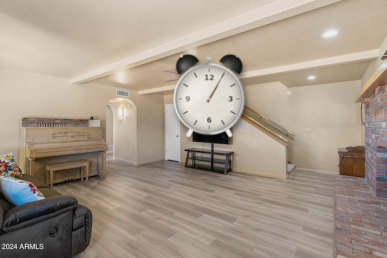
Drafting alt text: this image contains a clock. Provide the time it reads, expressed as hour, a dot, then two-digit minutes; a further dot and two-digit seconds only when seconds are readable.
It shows 1.05
